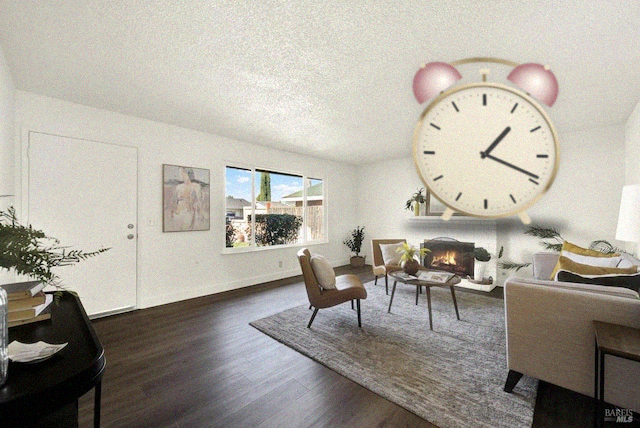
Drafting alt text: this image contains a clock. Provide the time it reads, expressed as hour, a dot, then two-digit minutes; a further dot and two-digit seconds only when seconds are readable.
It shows 1.19
